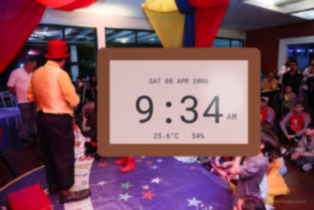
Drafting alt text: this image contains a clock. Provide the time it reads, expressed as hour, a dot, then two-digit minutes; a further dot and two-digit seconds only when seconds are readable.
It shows 9.34
